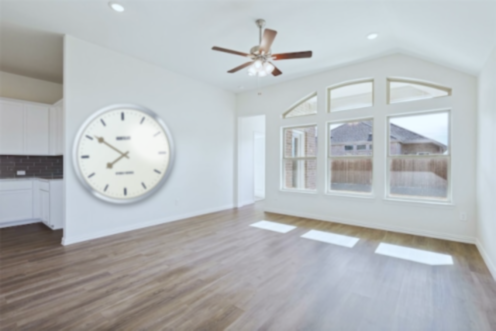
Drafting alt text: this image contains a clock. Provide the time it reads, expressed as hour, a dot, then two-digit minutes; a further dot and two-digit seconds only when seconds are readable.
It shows 7.51
